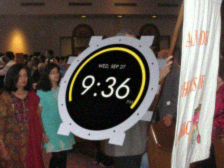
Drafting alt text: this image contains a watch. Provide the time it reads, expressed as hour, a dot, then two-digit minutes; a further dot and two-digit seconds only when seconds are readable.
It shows 9.36
